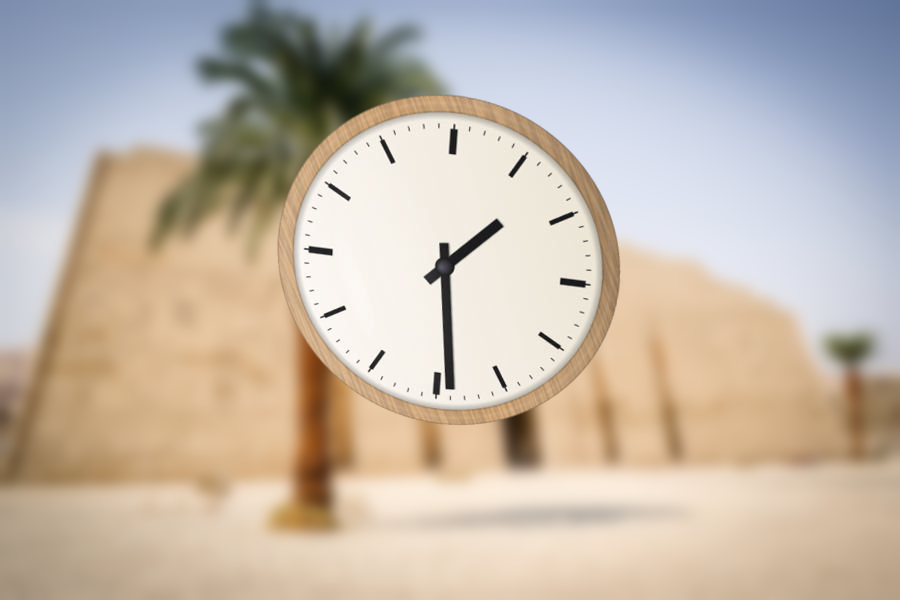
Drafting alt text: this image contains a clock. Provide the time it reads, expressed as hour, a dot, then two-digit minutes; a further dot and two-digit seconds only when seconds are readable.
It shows 1.29
